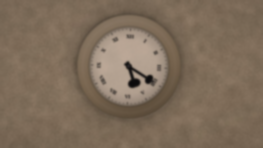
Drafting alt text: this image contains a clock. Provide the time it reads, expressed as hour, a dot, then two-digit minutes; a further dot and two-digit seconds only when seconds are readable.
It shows 5.20
